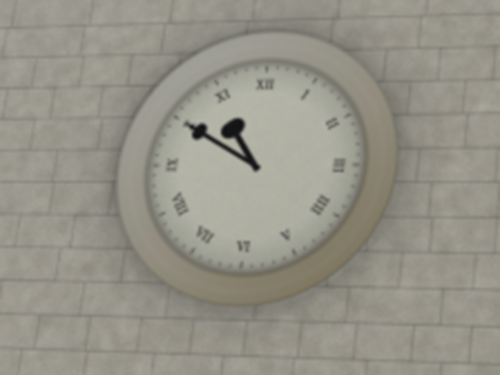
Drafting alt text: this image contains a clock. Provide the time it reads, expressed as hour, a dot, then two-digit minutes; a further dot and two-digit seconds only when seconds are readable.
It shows 10.50
